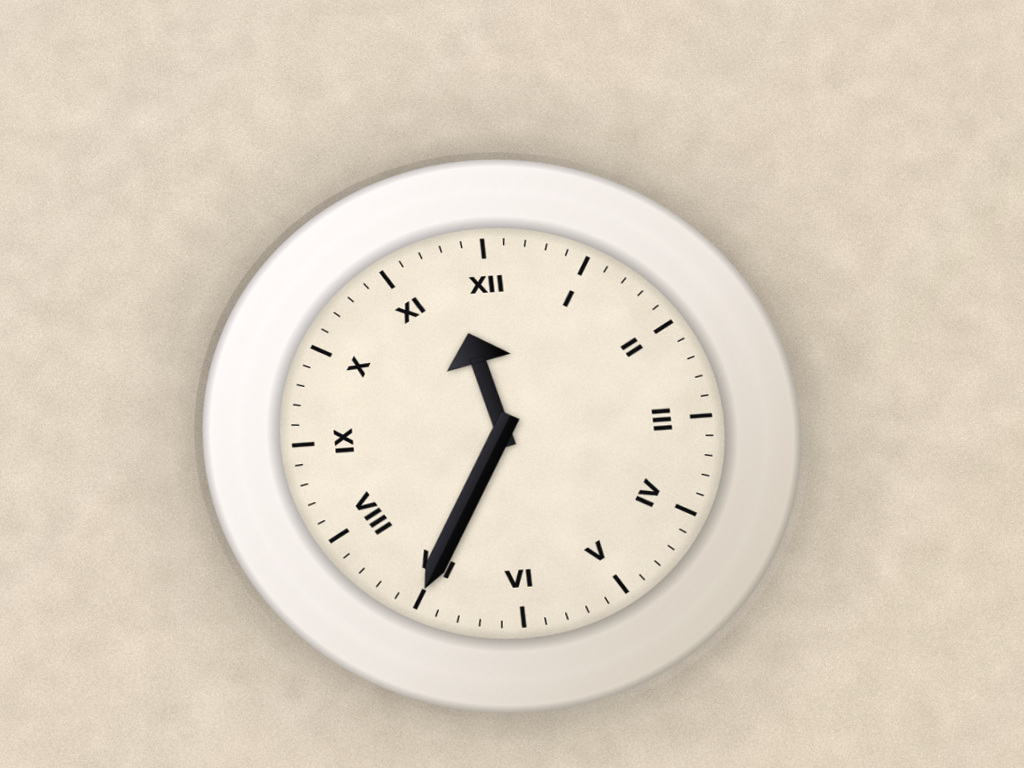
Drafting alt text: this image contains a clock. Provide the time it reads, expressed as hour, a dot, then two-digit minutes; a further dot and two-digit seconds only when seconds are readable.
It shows 11.35
